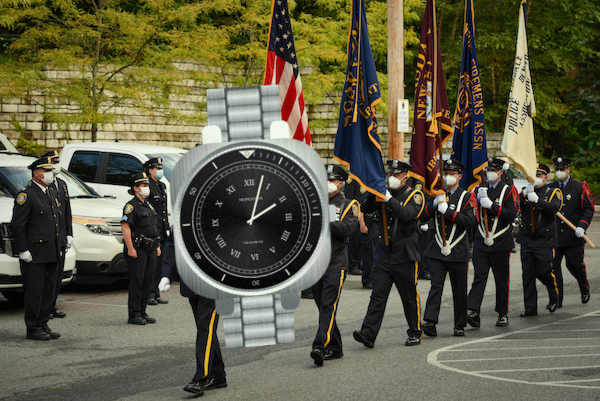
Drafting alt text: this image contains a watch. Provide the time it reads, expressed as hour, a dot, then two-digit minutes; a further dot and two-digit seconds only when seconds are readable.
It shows 2.03
